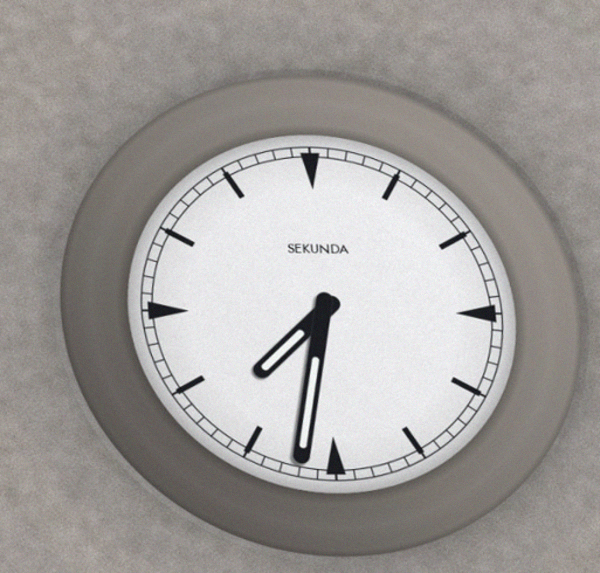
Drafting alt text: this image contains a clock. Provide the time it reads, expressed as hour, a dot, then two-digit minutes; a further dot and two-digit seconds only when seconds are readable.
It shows 7.32
